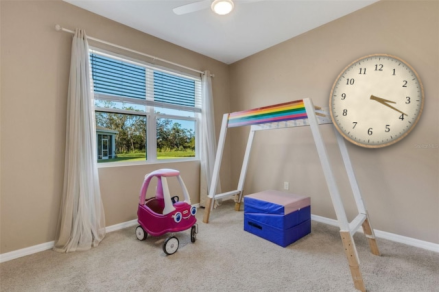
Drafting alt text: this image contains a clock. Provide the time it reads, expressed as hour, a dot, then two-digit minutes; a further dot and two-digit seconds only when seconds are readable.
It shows 3.19
